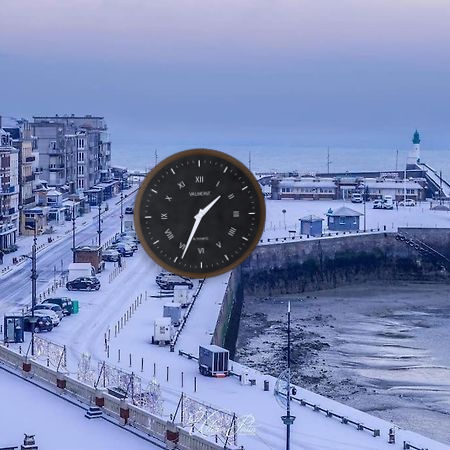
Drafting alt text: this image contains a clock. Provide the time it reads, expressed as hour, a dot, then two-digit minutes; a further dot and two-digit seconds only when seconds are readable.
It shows 1.34
